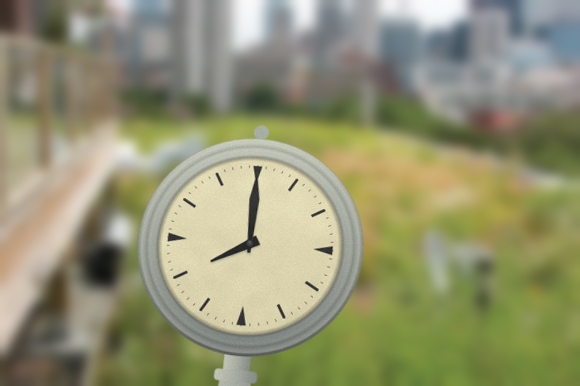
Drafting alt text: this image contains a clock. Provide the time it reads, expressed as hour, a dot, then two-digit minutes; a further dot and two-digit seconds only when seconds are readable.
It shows 8.00
